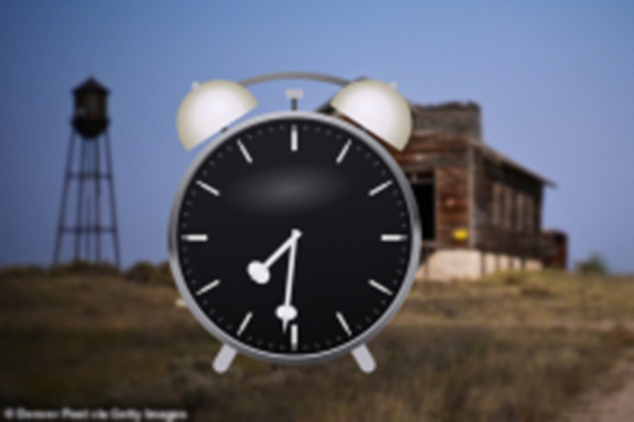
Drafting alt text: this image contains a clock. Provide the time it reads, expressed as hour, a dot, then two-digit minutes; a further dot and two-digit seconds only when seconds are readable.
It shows 7.31
